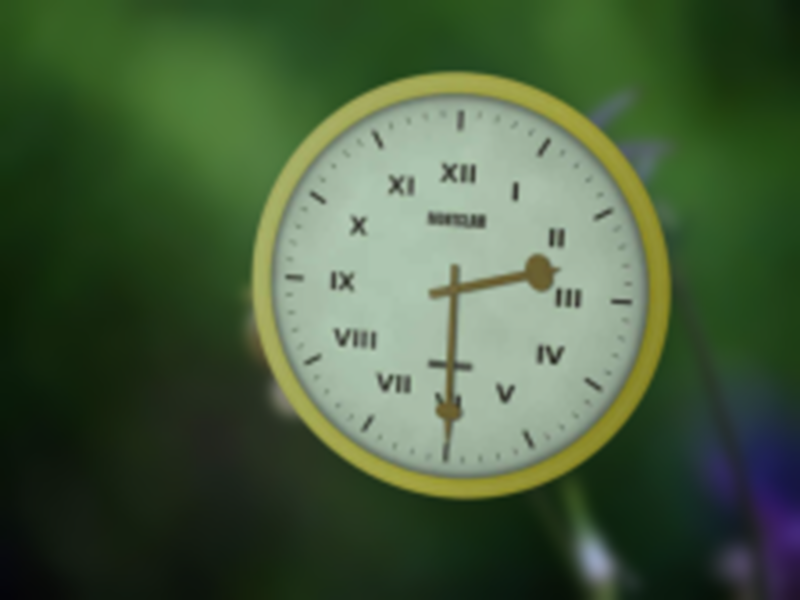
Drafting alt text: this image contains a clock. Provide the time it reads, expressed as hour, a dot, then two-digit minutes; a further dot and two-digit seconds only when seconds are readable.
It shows 2.30
